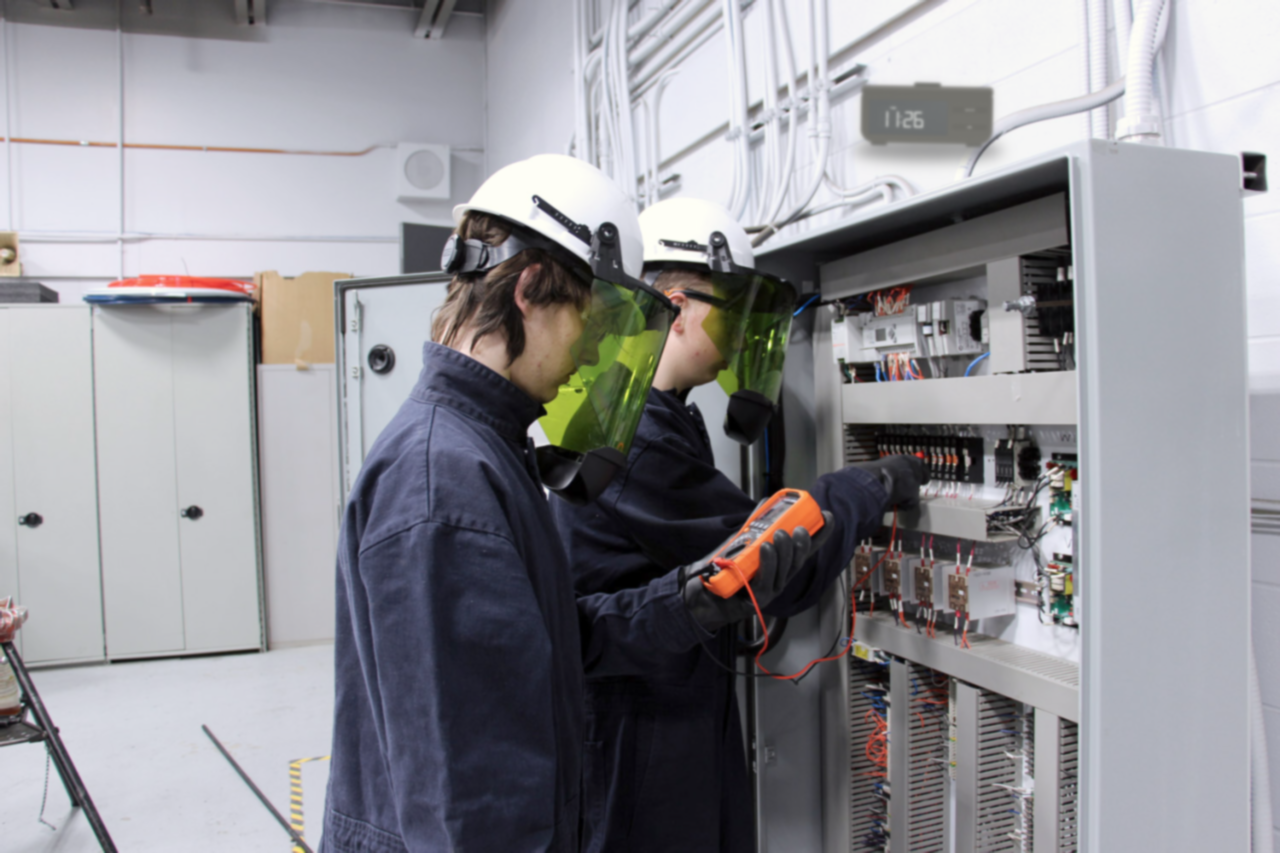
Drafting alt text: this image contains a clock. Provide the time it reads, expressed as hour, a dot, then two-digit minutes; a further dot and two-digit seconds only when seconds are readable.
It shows 11.26
